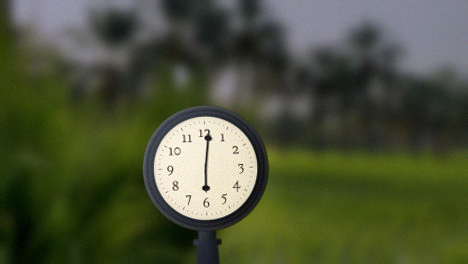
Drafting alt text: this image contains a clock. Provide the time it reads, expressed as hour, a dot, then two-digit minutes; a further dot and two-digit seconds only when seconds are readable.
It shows 6.01
